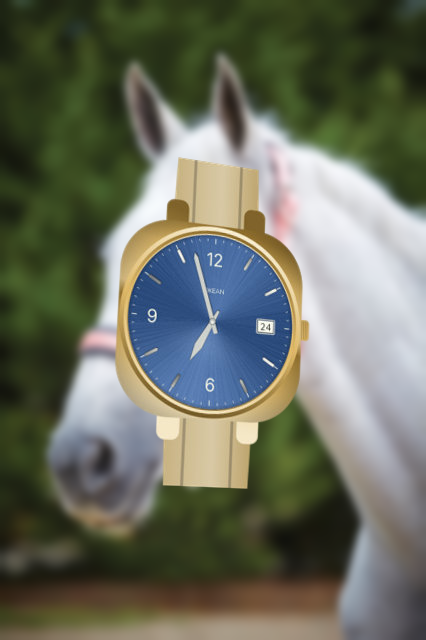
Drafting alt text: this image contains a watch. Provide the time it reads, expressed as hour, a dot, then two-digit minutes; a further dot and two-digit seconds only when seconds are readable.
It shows 6.57
